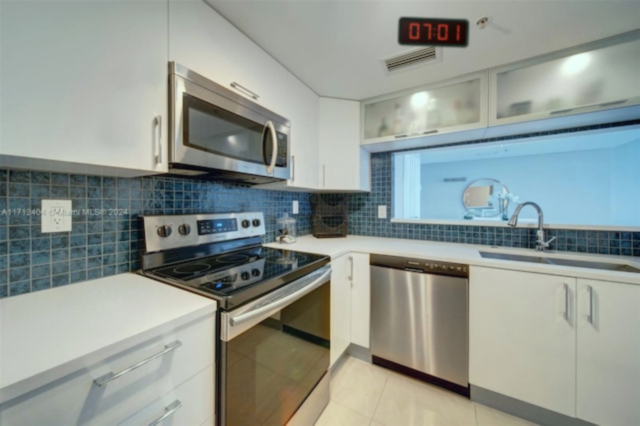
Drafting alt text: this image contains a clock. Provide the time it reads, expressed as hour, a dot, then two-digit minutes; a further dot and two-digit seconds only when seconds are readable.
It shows 7.01
